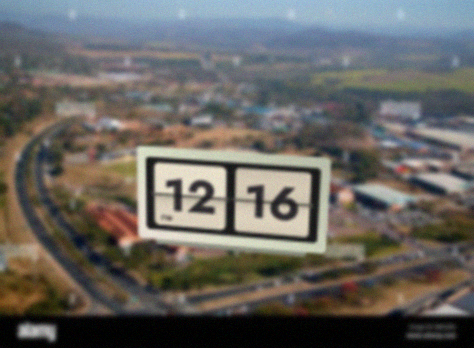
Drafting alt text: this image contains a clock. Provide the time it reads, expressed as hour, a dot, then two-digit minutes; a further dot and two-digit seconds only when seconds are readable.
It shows 12.16
